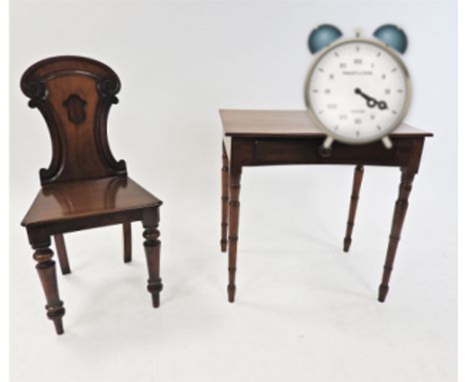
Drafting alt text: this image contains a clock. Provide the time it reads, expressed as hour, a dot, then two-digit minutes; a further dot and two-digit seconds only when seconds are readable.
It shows 4.20
